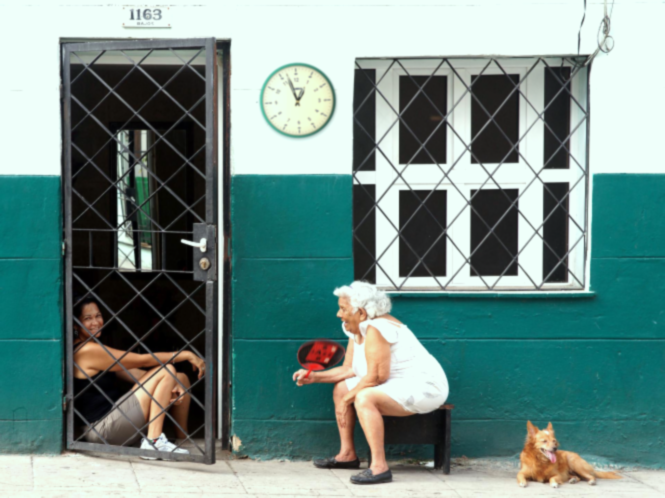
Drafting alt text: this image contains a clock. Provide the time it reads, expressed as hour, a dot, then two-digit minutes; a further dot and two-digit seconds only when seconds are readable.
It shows 12.57
